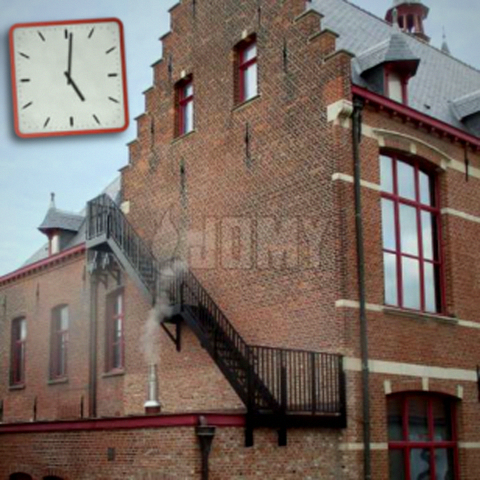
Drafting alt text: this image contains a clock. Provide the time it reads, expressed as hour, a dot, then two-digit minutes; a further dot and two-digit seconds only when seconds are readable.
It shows 5.01
